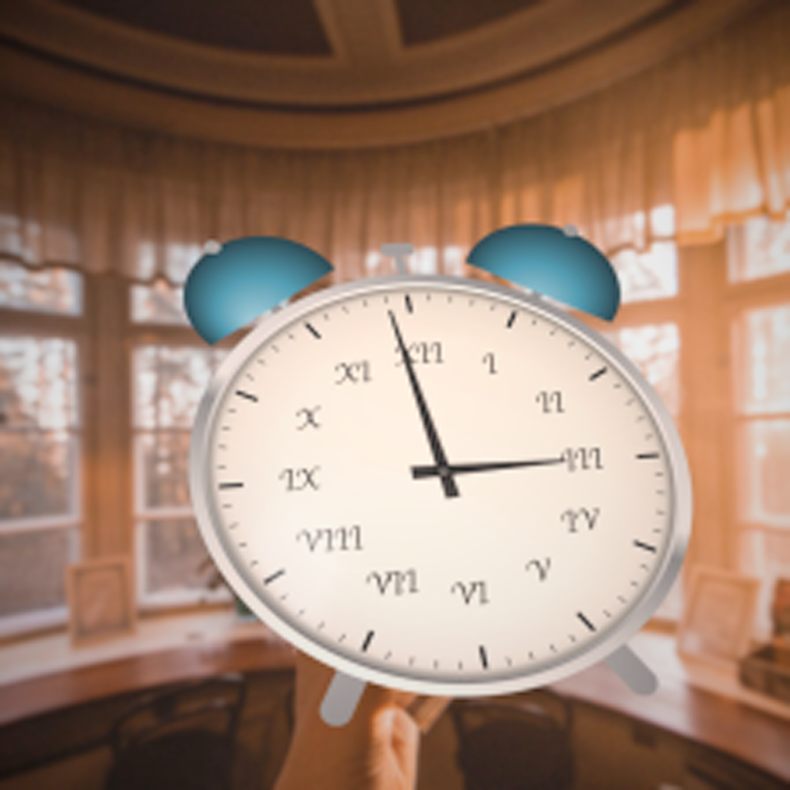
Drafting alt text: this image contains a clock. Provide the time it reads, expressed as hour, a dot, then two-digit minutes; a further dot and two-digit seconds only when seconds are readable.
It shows 2.59
